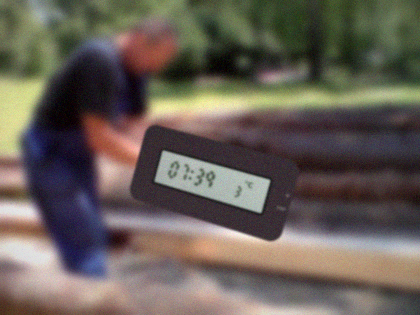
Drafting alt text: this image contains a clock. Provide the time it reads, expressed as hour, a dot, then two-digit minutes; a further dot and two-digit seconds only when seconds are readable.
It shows 7.39
